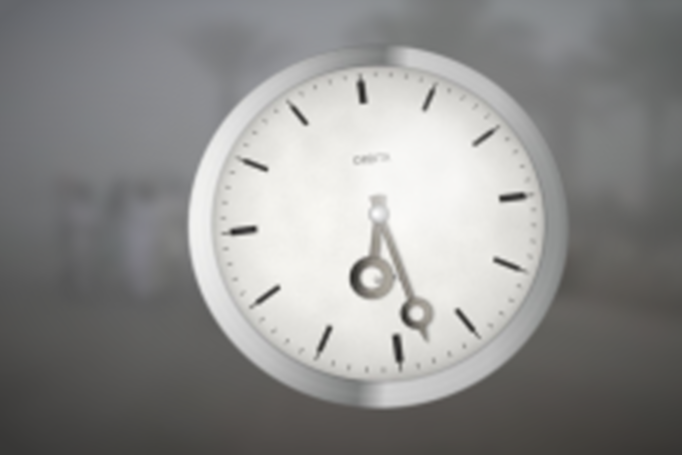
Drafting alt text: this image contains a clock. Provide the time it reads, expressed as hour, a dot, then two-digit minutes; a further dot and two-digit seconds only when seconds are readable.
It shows 6.28
